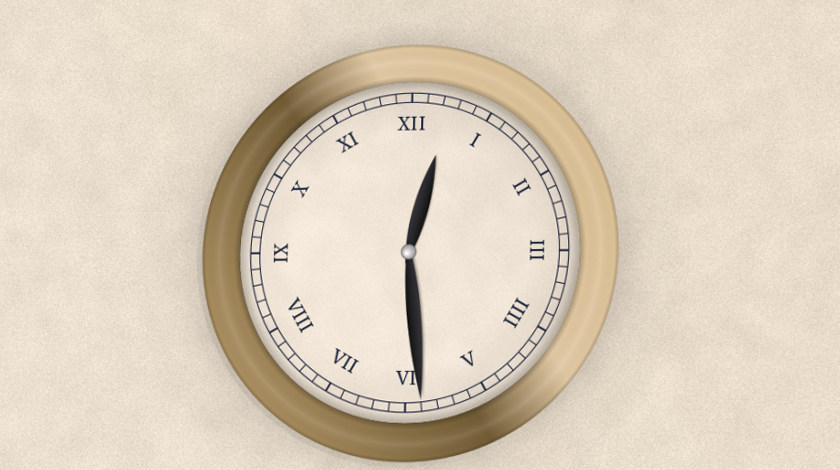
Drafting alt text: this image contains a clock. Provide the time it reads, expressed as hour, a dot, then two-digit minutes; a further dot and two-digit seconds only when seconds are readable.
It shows 12.29
